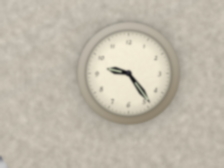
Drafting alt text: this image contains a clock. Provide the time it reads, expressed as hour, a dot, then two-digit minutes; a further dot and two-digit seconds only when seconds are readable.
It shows 9.24
